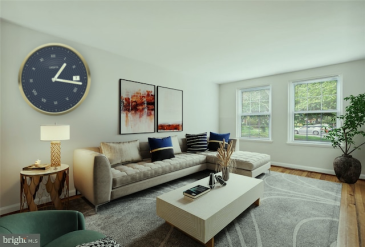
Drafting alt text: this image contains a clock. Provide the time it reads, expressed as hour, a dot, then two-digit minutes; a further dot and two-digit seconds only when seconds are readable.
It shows 1.17
